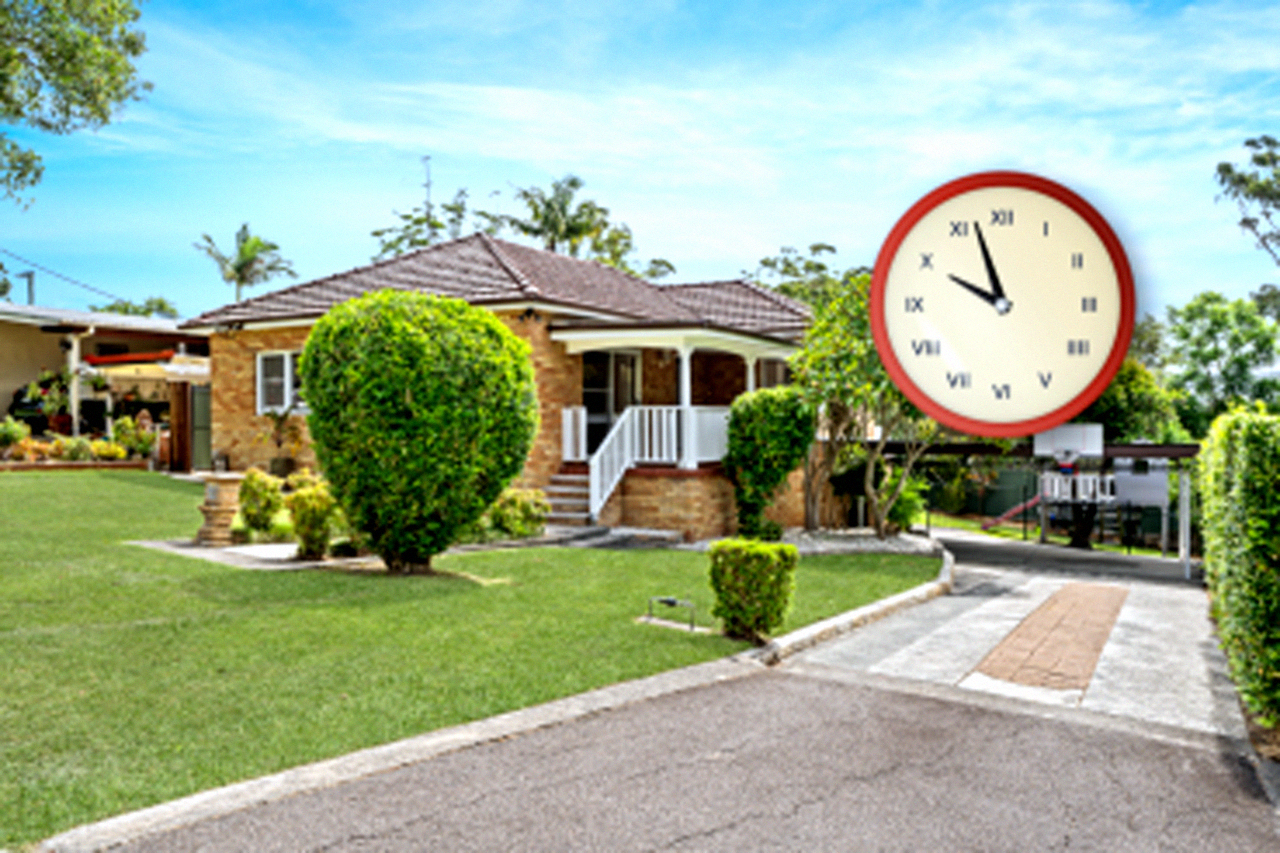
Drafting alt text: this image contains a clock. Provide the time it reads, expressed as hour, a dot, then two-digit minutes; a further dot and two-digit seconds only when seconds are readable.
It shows 9.57
